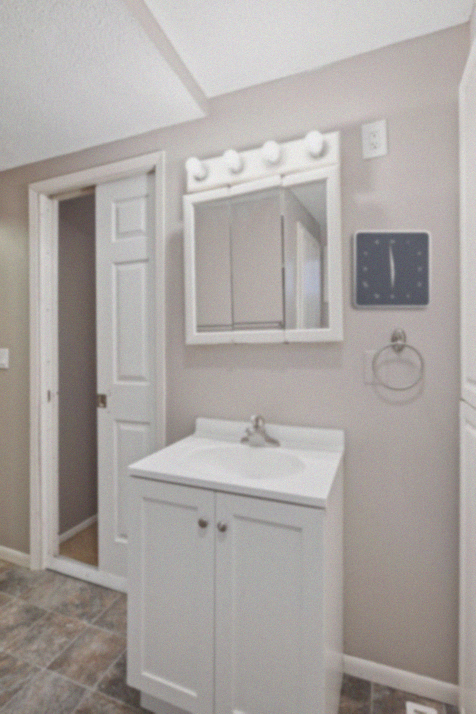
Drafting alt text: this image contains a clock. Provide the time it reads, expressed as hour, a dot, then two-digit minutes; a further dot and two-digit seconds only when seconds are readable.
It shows 5.59
